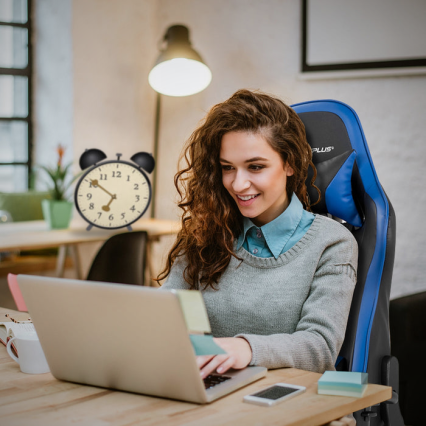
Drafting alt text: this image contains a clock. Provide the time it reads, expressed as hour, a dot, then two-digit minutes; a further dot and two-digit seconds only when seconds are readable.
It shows 6.51
